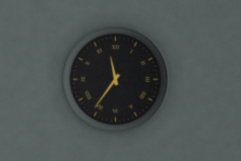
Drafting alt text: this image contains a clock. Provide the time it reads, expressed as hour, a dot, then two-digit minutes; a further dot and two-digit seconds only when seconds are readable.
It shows 11.36
